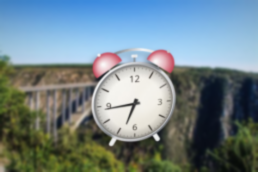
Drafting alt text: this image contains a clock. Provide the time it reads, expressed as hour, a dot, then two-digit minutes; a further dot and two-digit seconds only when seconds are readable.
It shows 6.44
